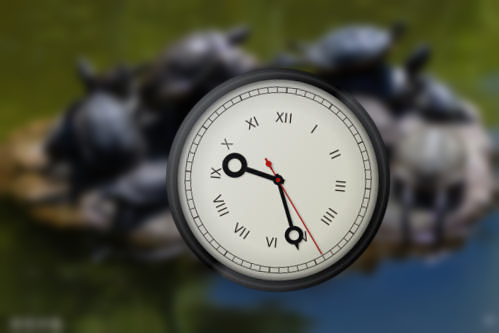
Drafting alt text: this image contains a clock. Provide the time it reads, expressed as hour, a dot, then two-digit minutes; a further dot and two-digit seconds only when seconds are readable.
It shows 9.26.24
